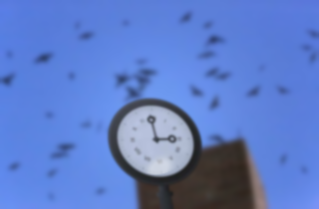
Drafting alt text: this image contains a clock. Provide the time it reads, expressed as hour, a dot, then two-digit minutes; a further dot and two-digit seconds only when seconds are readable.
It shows 2.59
